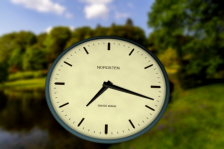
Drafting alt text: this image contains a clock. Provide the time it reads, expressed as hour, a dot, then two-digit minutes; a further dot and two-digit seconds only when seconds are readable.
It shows 7.18
